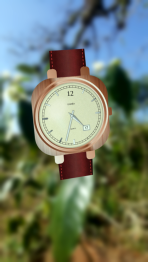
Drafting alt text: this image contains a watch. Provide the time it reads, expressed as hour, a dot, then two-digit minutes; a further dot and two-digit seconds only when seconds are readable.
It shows 4.33
